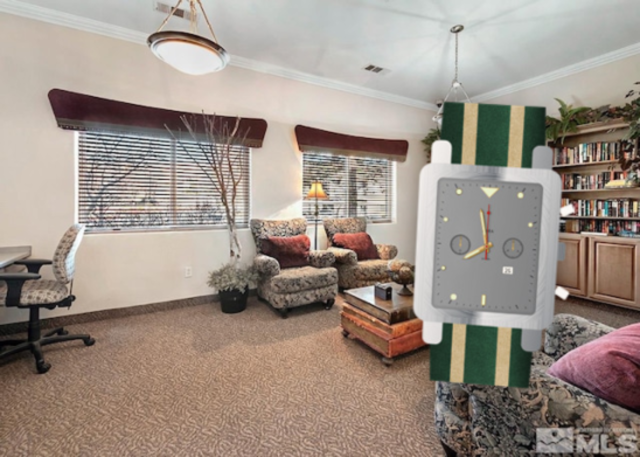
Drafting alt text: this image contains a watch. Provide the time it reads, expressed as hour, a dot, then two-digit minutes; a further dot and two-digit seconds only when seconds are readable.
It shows 7.58
